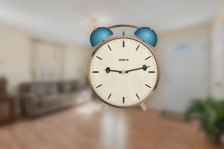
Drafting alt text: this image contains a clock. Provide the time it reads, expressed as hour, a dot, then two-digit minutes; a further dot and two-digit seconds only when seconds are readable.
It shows 9.13
